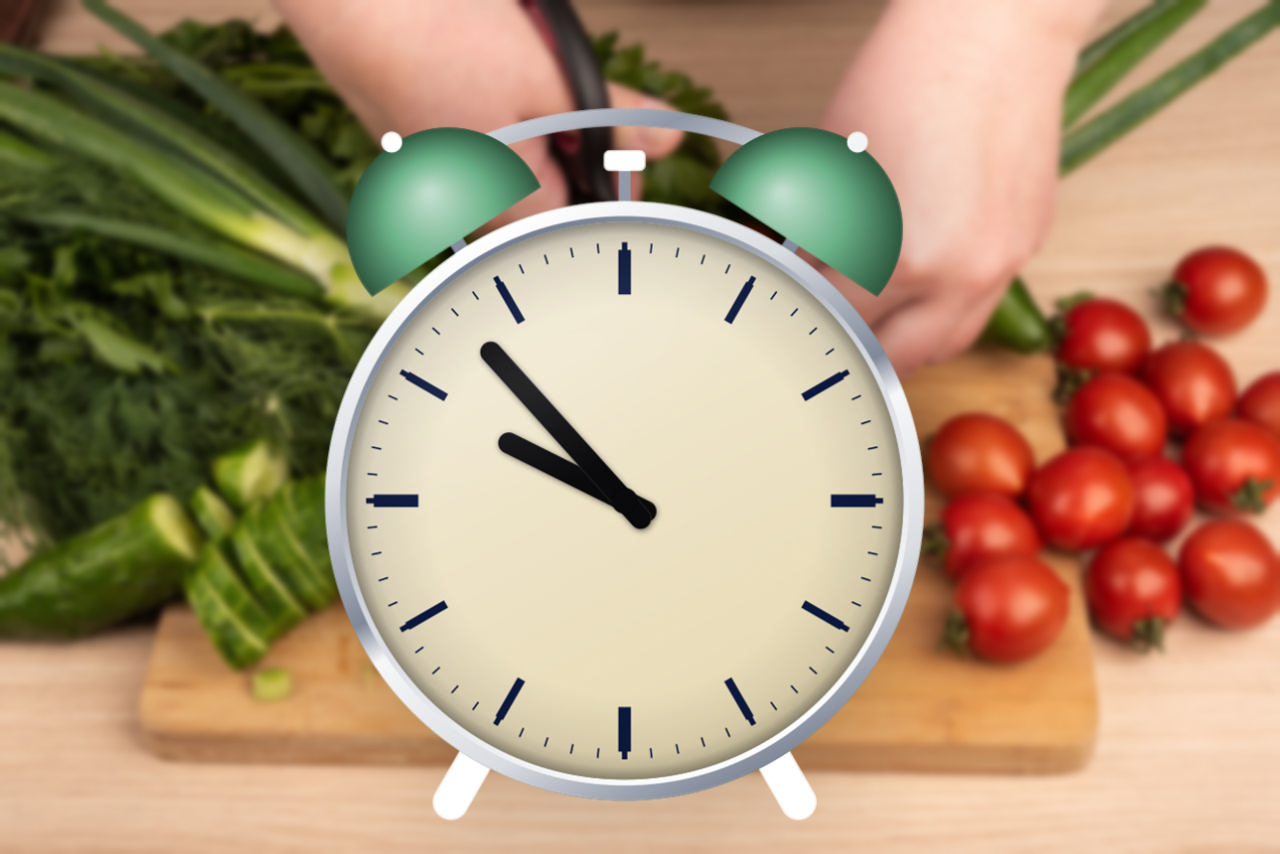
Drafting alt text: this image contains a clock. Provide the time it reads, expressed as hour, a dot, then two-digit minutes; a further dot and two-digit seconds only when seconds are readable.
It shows 9.53
